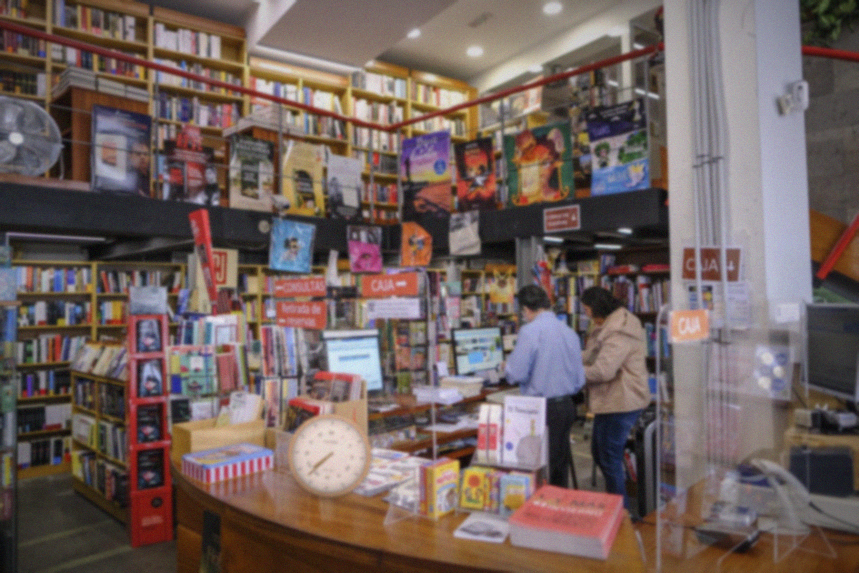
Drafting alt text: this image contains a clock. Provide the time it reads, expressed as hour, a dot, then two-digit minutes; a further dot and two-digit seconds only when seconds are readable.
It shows 7.37
